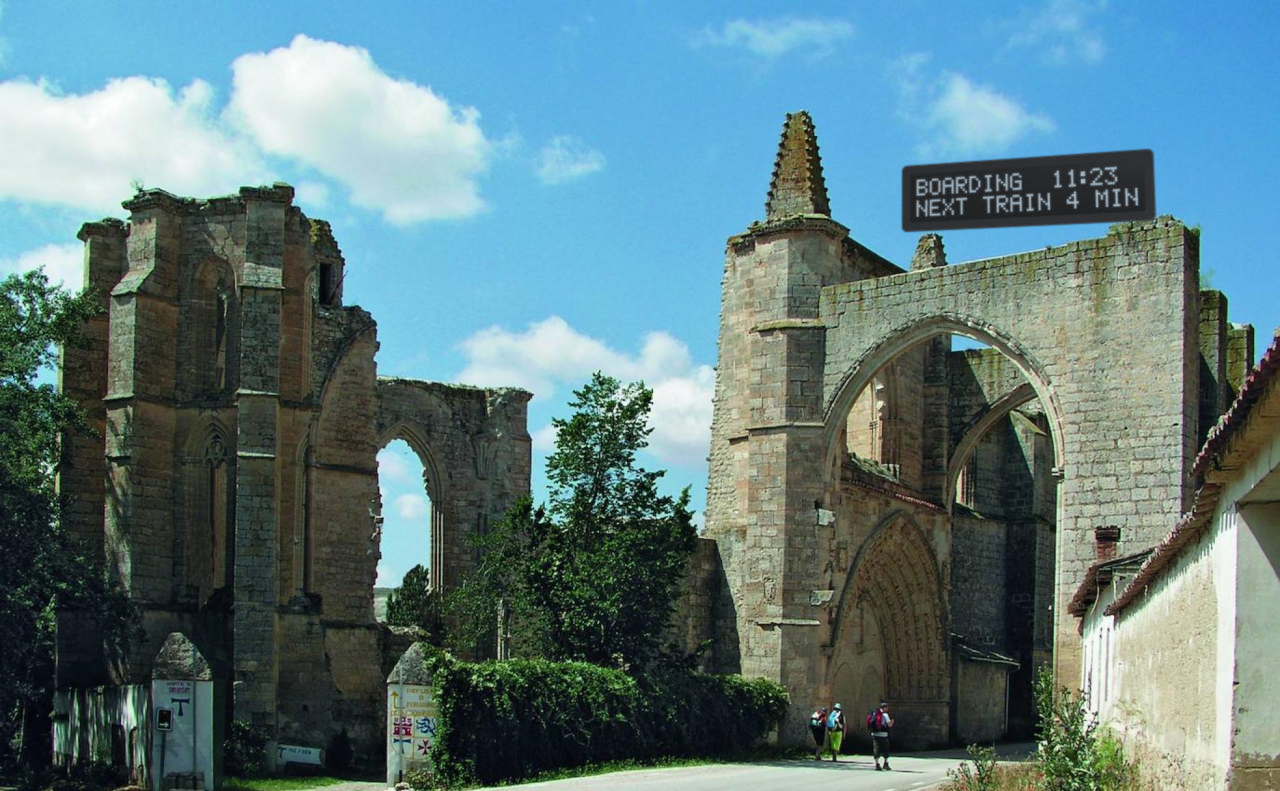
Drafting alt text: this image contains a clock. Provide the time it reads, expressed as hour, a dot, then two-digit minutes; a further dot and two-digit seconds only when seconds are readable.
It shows 11.23
